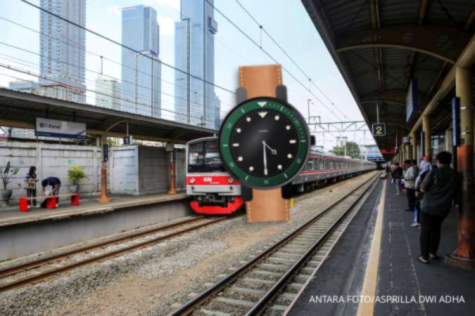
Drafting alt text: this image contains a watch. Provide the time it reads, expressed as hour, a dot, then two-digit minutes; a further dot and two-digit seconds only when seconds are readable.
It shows 4.30
